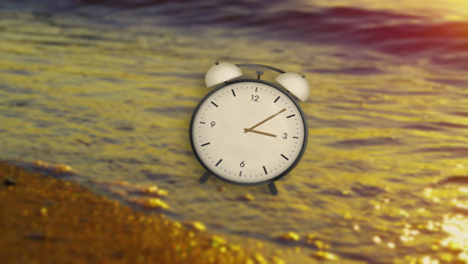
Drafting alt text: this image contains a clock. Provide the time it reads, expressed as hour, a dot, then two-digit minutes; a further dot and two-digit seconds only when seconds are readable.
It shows 3.08
